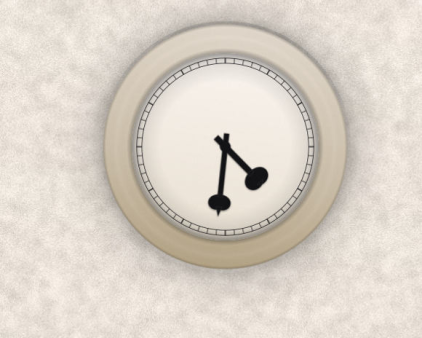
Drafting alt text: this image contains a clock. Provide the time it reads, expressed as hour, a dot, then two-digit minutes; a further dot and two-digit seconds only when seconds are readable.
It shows 4.31
